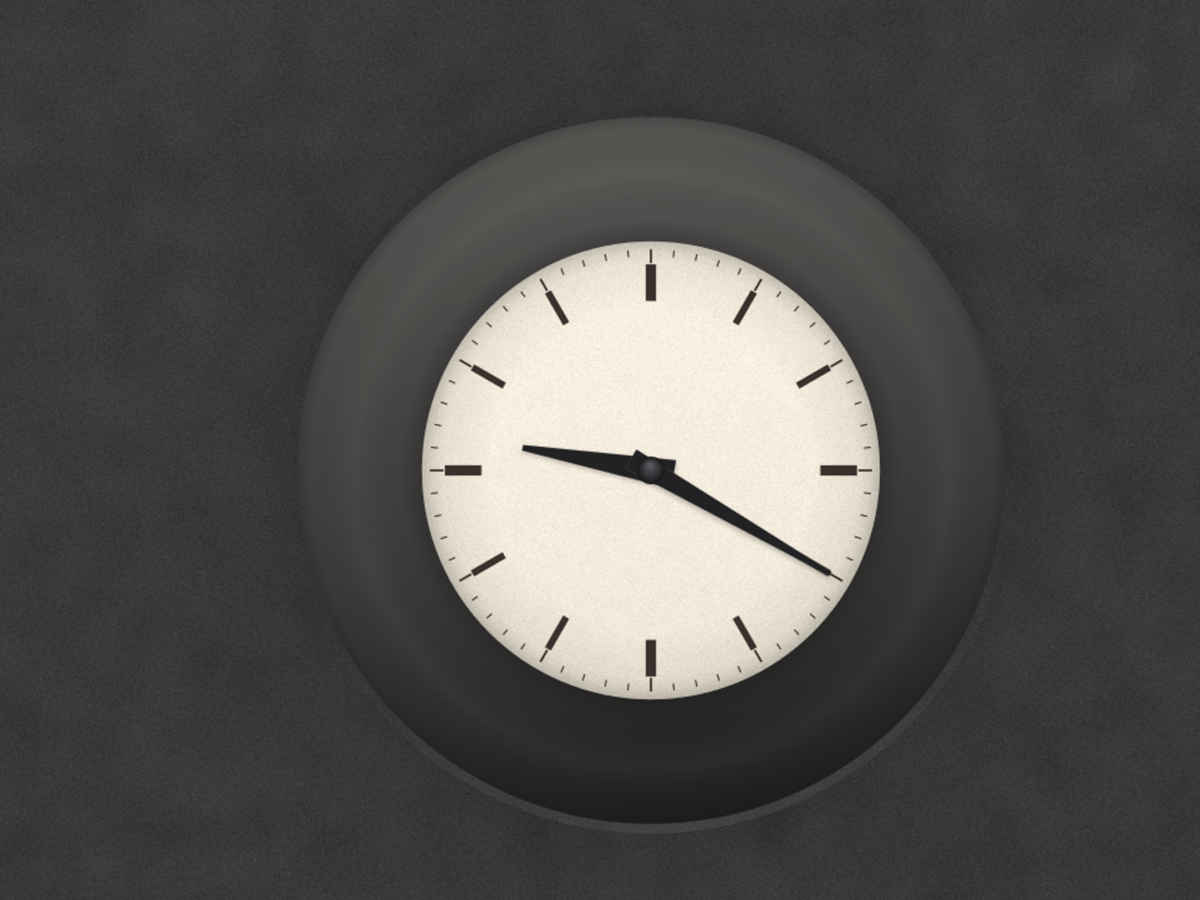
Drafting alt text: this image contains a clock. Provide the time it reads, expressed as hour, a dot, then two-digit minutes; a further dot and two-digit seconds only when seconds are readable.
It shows 9.20
